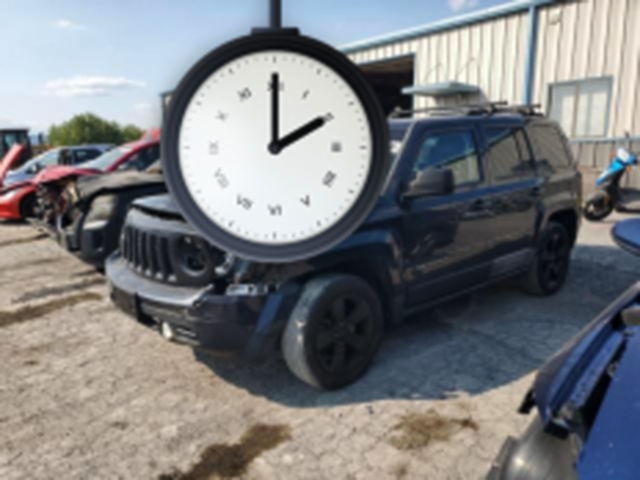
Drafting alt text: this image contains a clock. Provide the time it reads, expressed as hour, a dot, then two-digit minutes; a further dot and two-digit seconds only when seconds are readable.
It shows 2.00
